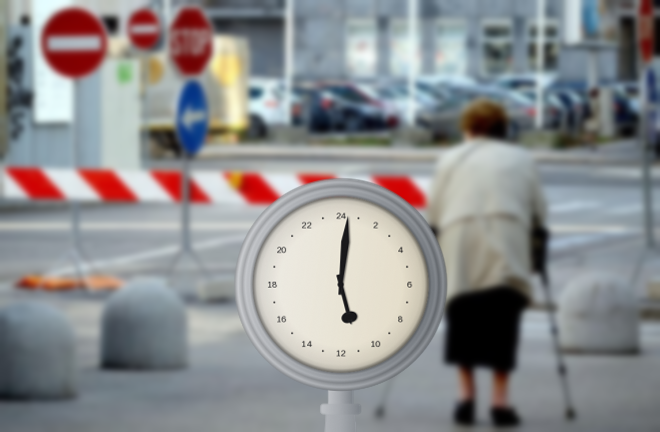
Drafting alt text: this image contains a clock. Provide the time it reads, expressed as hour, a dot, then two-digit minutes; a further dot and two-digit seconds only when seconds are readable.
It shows 11.01
